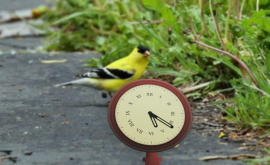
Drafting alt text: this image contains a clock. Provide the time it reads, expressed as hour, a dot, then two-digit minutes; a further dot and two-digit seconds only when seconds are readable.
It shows 5.21
